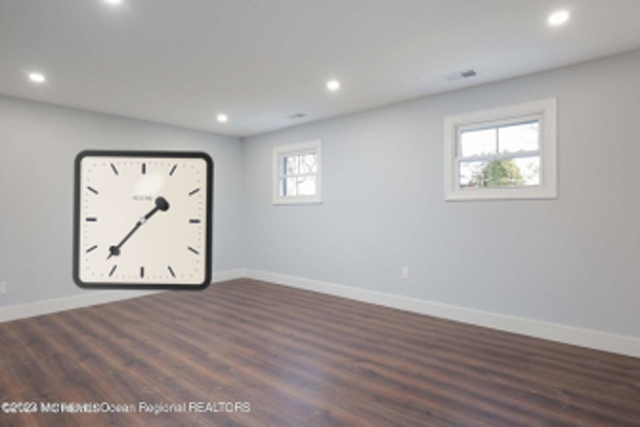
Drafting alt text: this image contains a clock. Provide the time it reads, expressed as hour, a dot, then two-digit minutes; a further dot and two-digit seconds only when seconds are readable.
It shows 1.37
